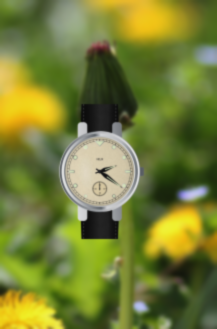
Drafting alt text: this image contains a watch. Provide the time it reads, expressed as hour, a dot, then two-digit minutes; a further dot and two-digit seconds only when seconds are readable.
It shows 2.21
